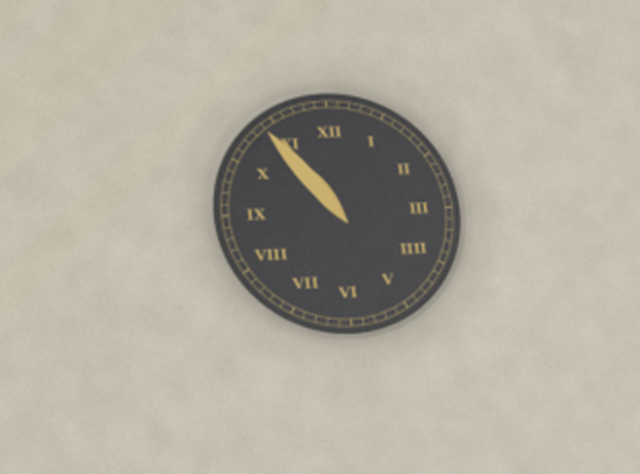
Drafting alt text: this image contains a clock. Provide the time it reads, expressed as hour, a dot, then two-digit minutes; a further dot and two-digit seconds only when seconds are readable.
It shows 10.54
